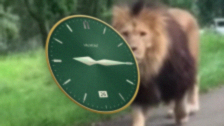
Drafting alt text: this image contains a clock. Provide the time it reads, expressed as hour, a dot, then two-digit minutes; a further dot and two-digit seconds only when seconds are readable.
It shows 9.15
